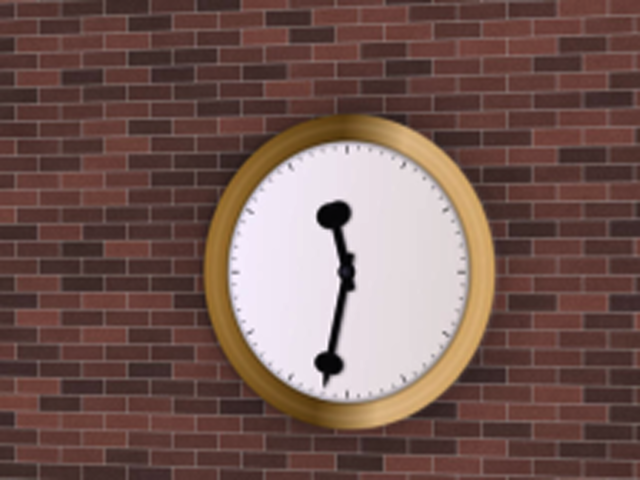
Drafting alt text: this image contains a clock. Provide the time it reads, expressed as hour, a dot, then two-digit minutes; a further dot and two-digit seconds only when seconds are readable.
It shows 11.32
